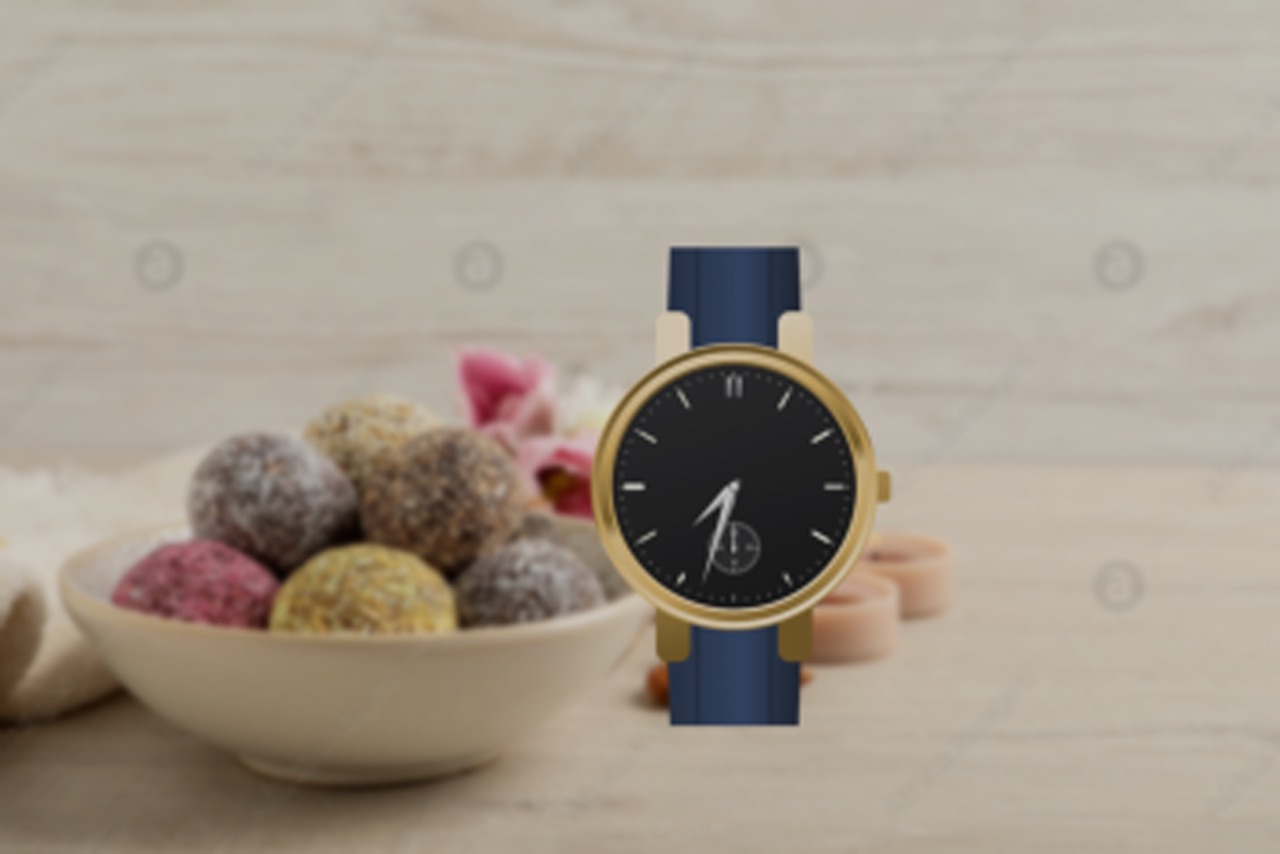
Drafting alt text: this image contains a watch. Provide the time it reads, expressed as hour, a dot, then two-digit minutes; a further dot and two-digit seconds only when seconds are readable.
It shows 7.33
